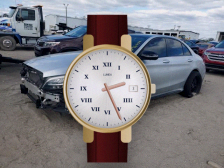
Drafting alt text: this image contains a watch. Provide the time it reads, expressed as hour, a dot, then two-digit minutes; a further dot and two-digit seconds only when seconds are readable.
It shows 2.26
